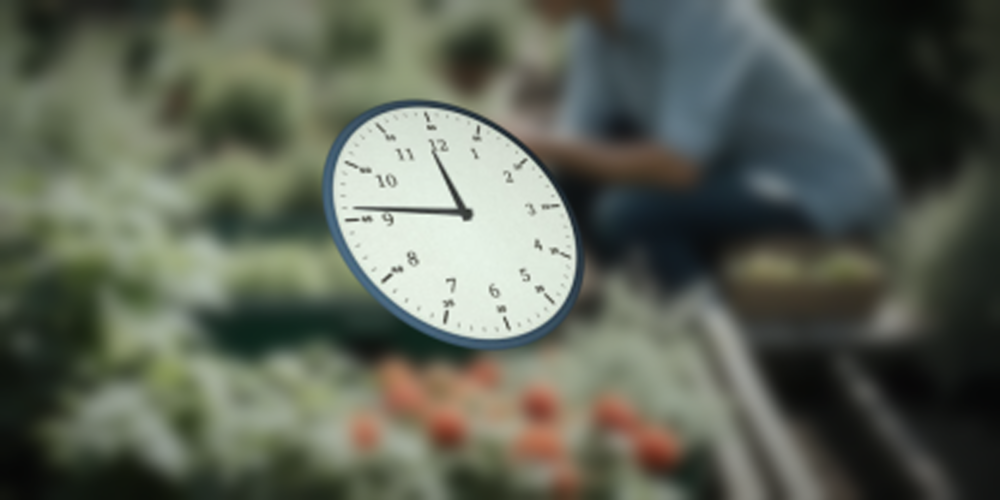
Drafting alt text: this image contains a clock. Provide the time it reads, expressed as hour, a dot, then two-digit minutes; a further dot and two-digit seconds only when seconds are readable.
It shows 11.46
